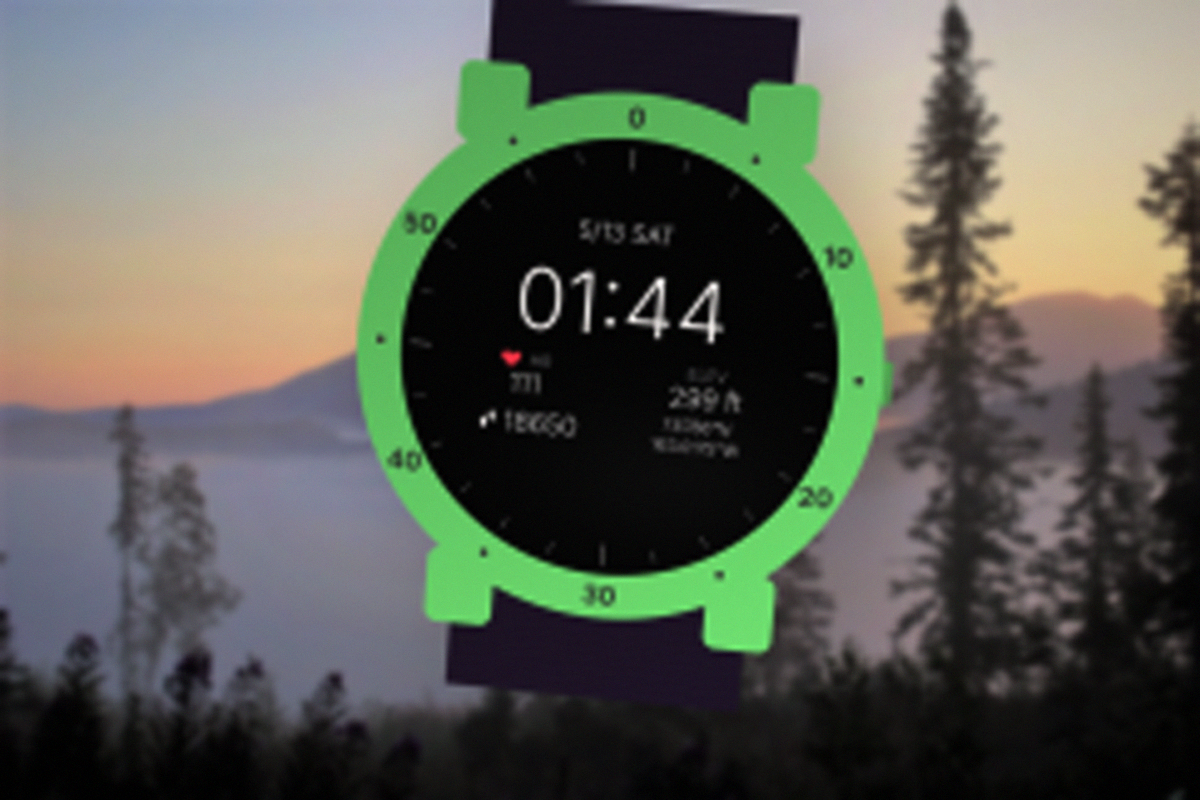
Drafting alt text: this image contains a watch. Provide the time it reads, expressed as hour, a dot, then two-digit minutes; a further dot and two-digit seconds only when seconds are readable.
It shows 1.44
